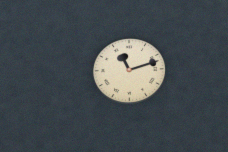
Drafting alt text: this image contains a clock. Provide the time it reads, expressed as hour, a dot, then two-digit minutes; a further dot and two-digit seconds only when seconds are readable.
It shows 11.12
